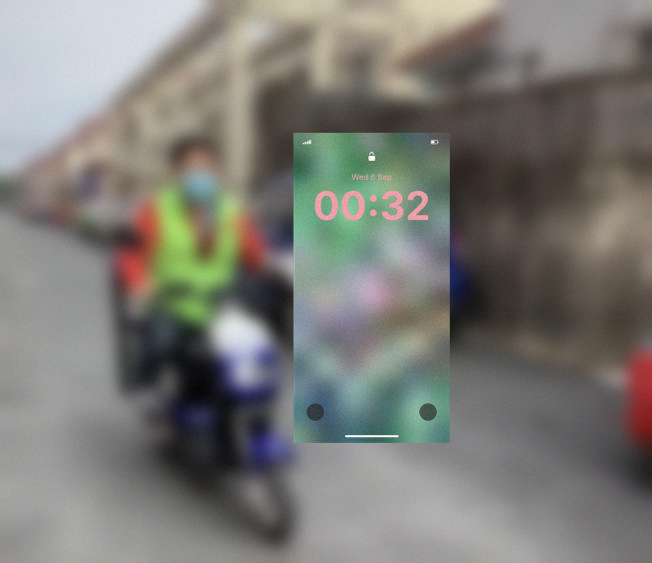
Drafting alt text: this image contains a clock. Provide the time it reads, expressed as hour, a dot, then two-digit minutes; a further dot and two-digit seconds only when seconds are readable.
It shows 0.32
